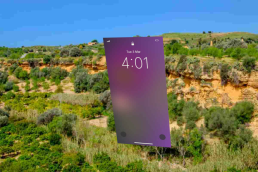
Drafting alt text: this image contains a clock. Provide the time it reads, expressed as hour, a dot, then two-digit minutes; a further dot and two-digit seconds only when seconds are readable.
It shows 4.01
